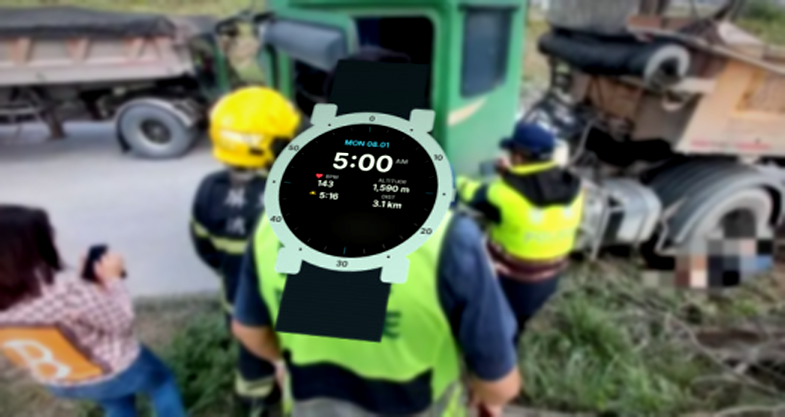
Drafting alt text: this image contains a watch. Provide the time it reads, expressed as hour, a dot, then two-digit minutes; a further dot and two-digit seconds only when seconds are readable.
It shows 5.00
